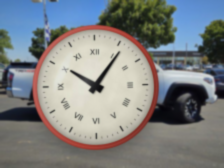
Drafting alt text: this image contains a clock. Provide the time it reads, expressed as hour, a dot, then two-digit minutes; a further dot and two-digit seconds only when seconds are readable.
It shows 10.06
